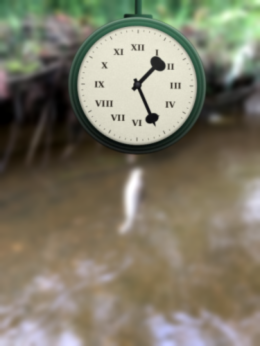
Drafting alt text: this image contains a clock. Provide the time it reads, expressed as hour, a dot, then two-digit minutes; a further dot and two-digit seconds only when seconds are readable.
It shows 1.26
